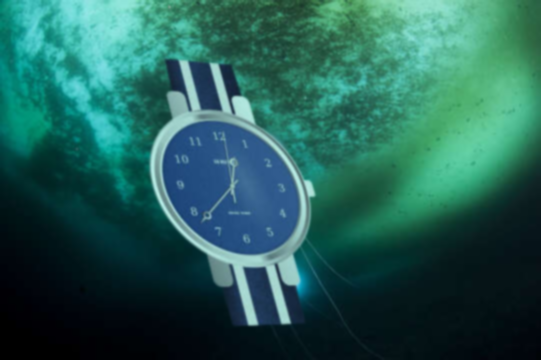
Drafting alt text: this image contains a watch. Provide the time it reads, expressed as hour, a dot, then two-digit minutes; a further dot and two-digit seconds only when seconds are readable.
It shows 12.38.01
